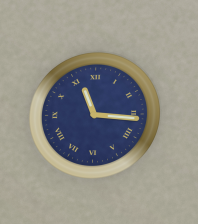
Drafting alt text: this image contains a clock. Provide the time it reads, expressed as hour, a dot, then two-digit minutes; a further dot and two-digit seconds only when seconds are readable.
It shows 11.16
